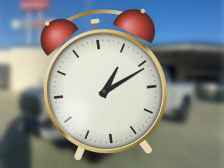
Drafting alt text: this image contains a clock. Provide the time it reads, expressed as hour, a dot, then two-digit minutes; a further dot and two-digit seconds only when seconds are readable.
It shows 1.11
